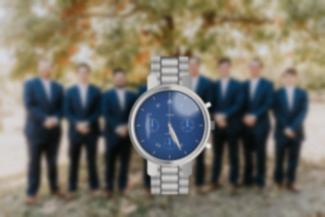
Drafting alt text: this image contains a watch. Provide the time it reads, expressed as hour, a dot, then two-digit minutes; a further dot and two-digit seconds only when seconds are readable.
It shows 5.26
